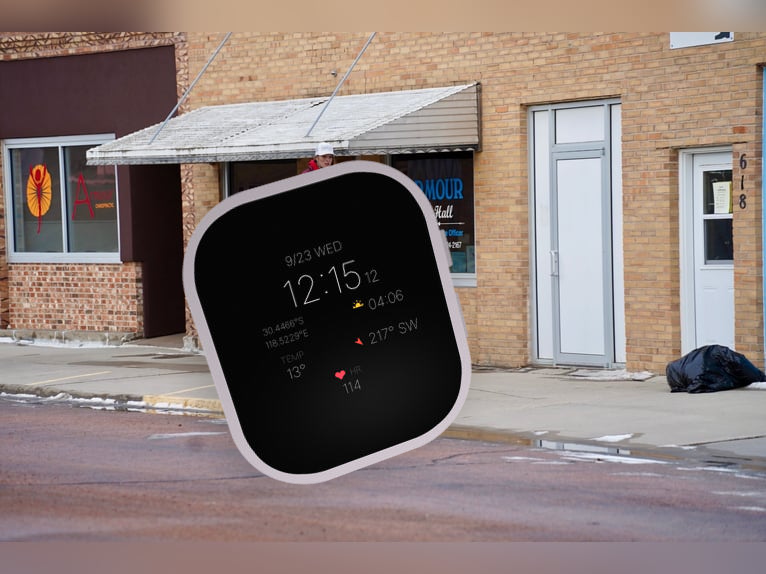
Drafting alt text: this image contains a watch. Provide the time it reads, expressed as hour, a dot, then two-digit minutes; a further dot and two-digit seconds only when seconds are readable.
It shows 12.15.12
